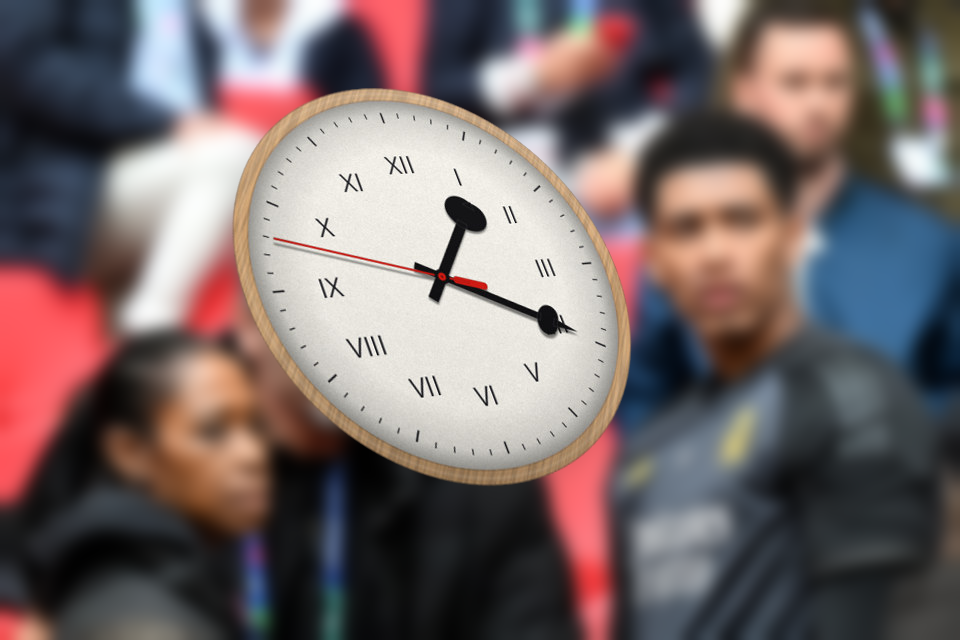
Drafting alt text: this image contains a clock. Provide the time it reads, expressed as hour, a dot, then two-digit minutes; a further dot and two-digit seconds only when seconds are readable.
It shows 1.19.48
